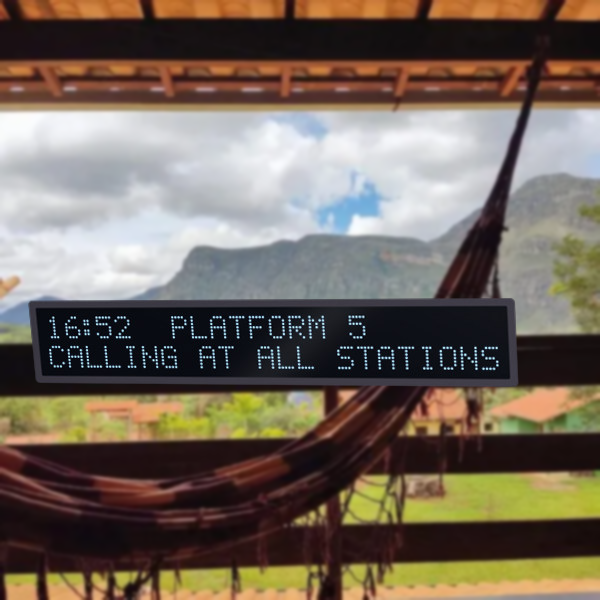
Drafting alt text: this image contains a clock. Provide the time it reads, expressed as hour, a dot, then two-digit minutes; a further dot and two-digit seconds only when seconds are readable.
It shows 16.52
